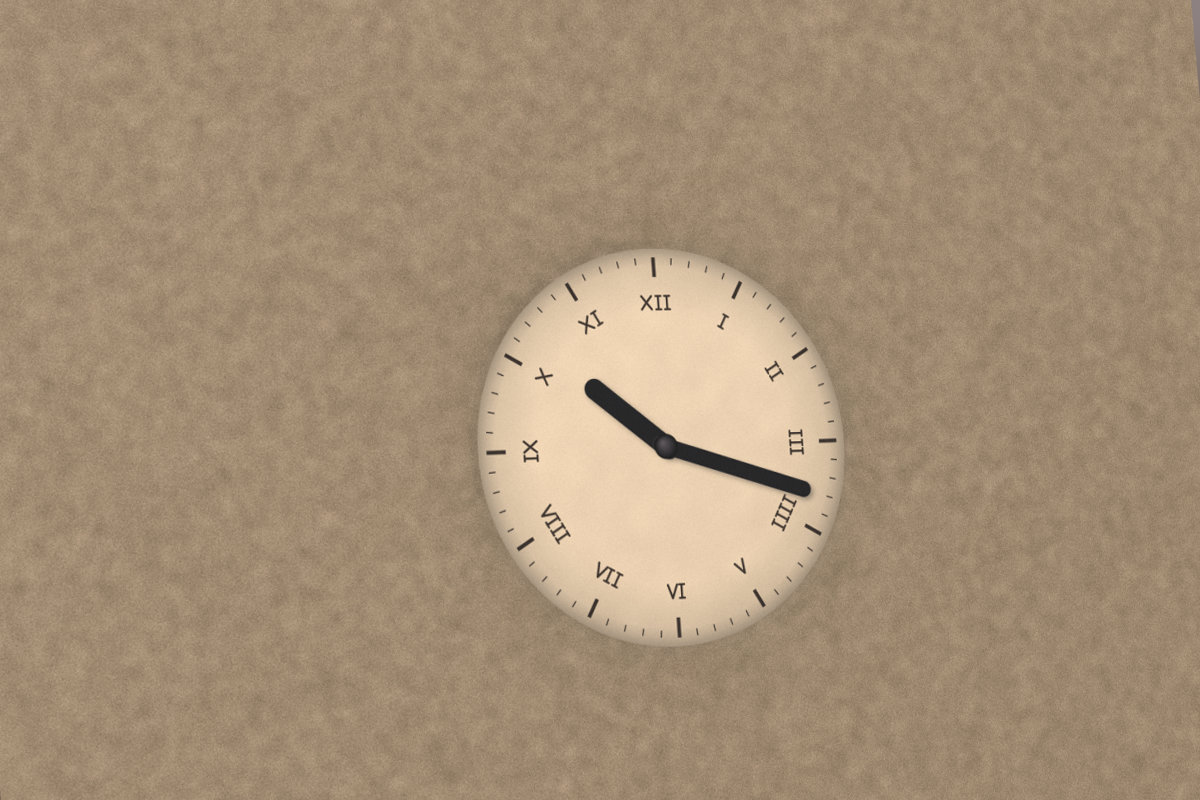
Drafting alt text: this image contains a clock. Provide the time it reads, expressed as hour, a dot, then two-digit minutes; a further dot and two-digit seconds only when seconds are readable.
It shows 10.18
